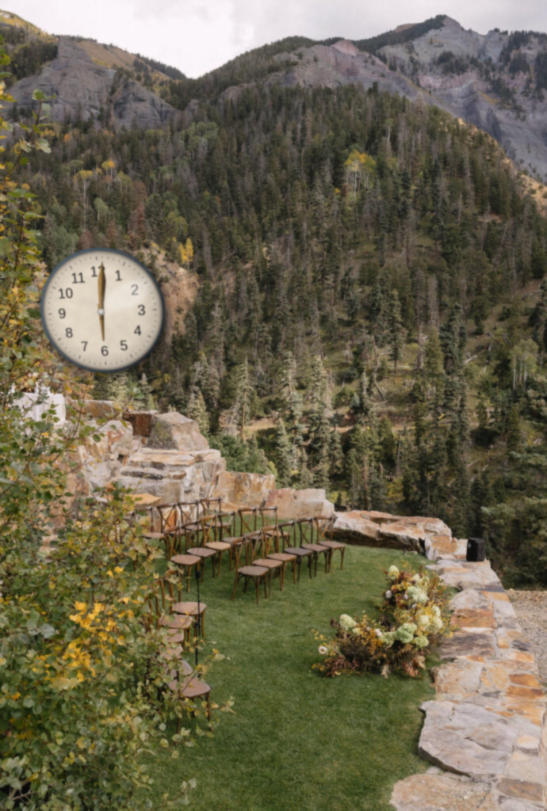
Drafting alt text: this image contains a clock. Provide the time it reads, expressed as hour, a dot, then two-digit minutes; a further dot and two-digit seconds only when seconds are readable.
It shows 6.01
